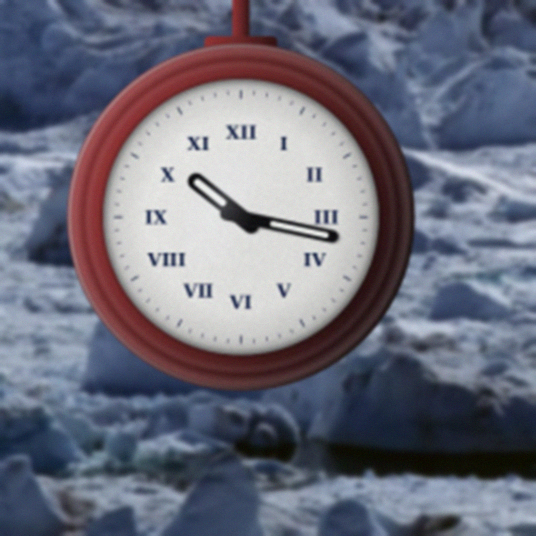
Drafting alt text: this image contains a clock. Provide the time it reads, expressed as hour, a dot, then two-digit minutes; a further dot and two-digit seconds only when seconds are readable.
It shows 10.17
